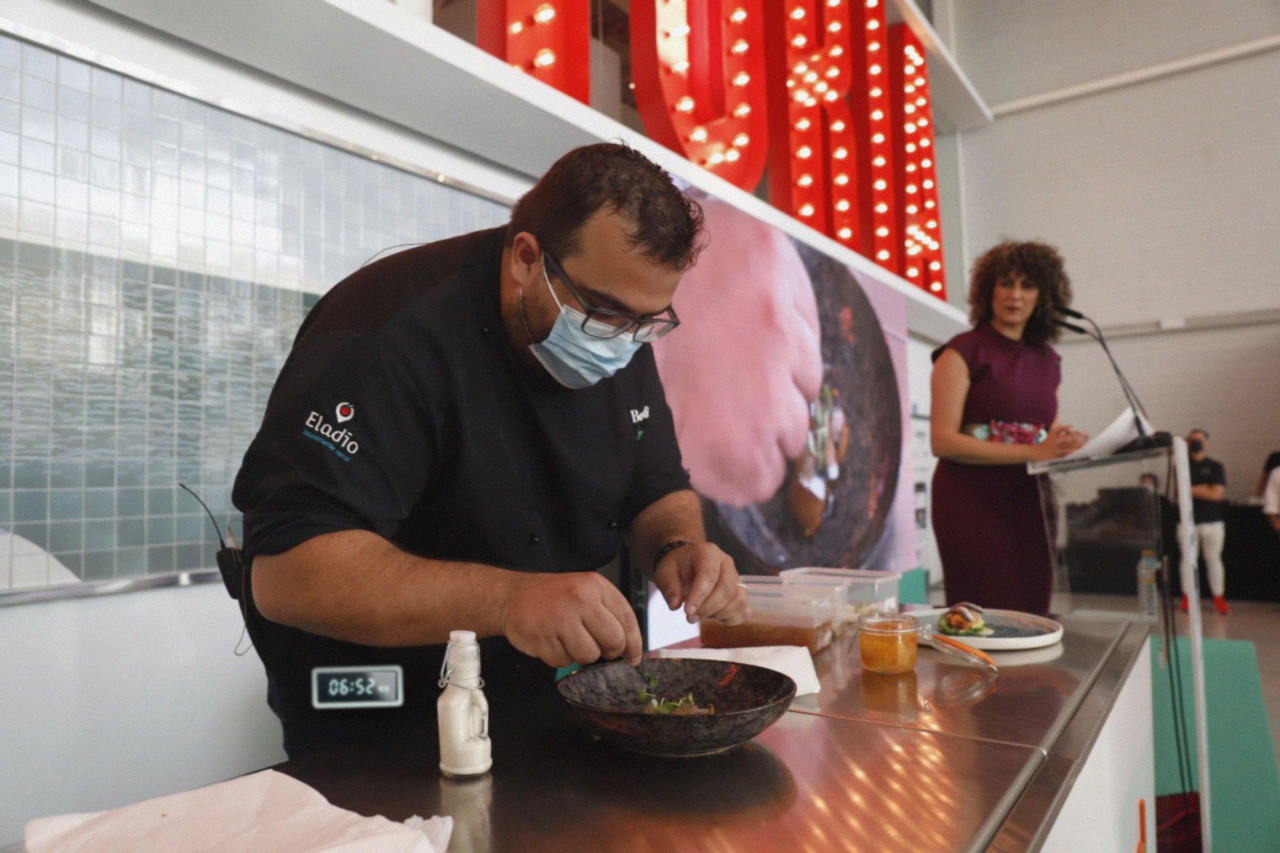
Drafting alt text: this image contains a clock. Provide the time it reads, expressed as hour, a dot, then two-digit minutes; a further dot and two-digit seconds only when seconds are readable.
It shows 6.52
